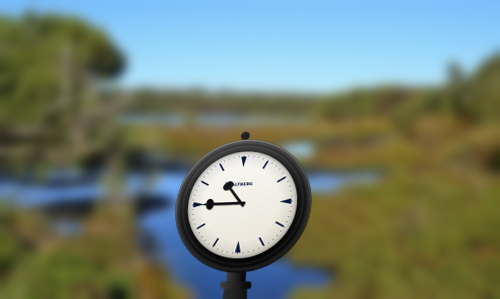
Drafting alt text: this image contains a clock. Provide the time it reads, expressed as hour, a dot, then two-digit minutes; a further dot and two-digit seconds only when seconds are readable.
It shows 10.45
